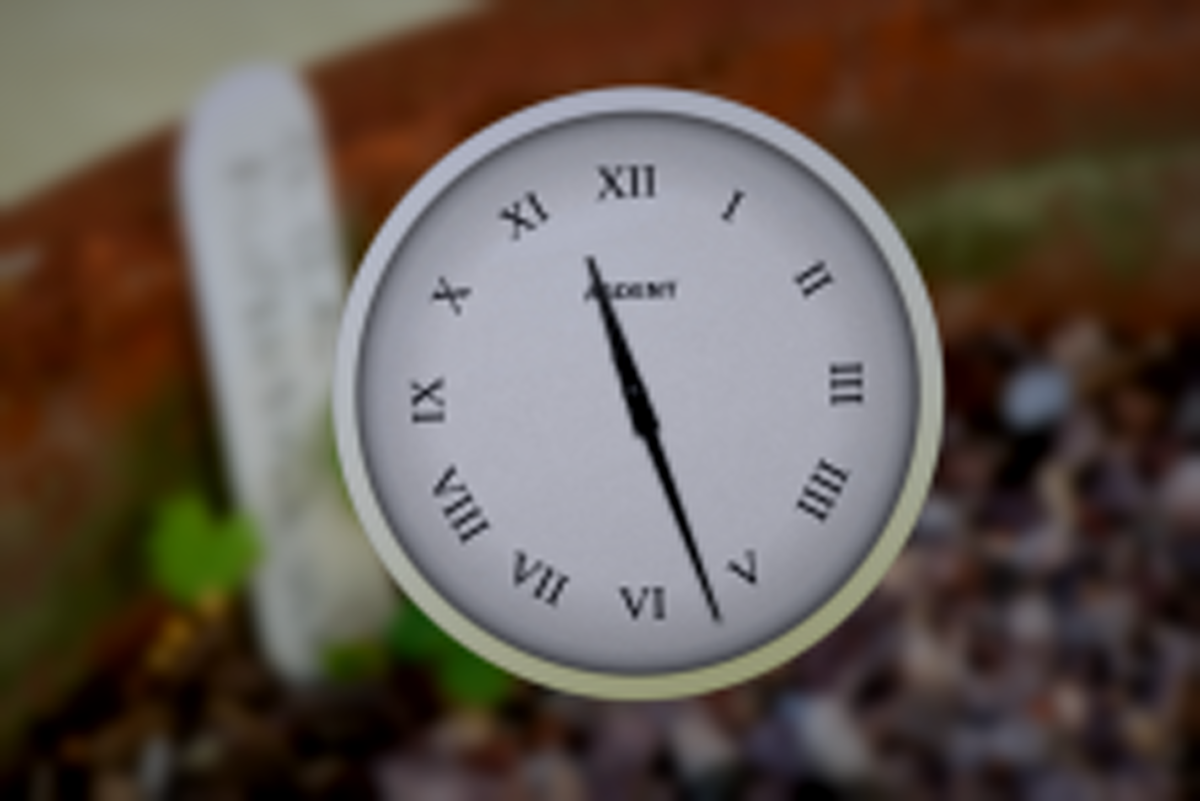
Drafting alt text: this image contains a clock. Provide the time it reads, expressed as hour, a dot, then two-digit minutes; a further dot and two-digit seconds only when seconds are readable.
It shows 11.27
